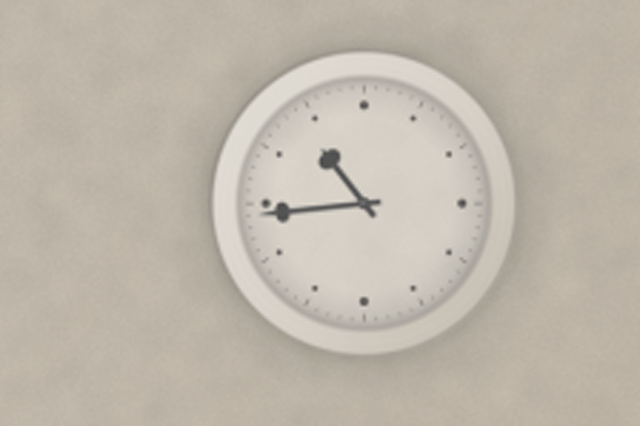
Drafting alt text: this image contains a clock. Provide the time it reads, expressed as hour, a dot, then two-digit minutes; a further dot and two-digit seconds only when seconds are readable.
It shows 10.44
